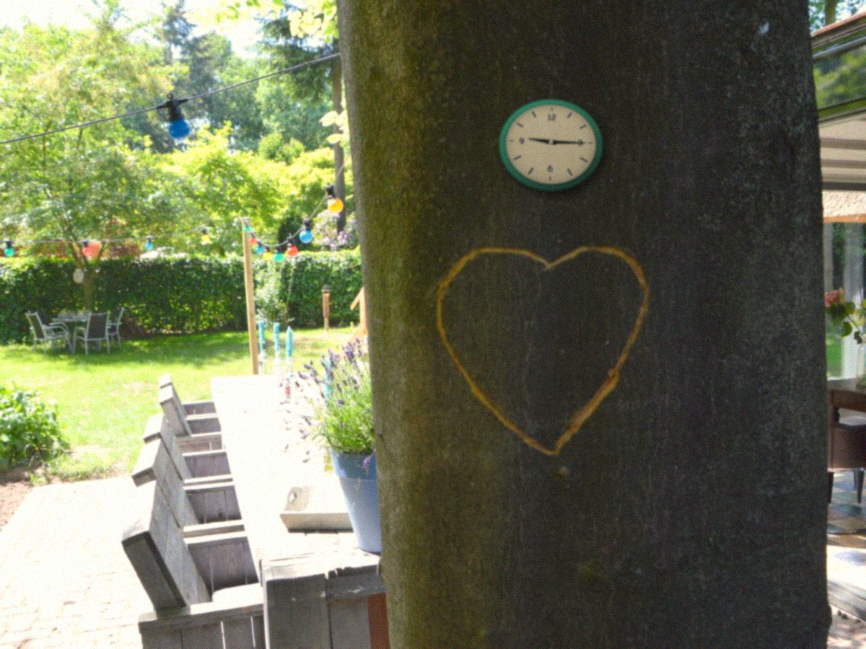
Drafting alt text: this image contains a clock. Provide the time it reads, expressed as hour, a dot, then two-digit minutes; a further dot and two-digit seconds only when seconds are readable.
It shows 9.15
